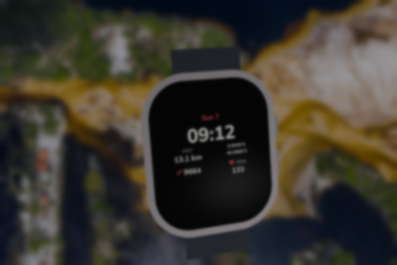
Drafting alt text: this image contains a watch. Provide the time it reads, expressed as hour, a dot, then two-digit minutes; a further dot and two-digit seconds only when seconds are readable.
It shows 9.12
